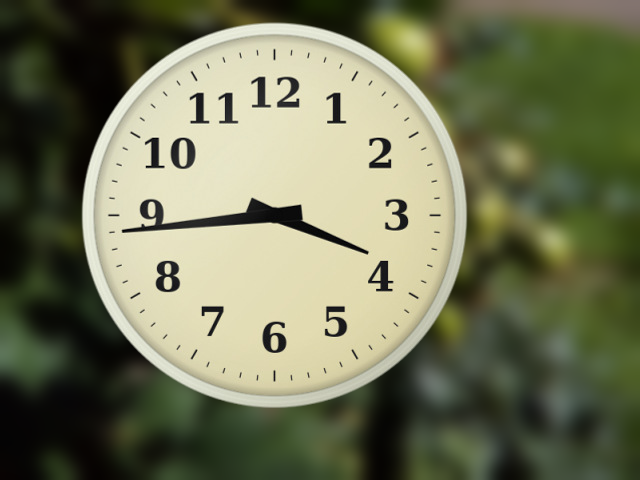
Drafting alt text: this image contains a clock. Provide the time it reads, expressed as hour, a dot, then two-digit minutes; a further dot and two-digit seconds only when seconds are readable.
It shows 3.44
